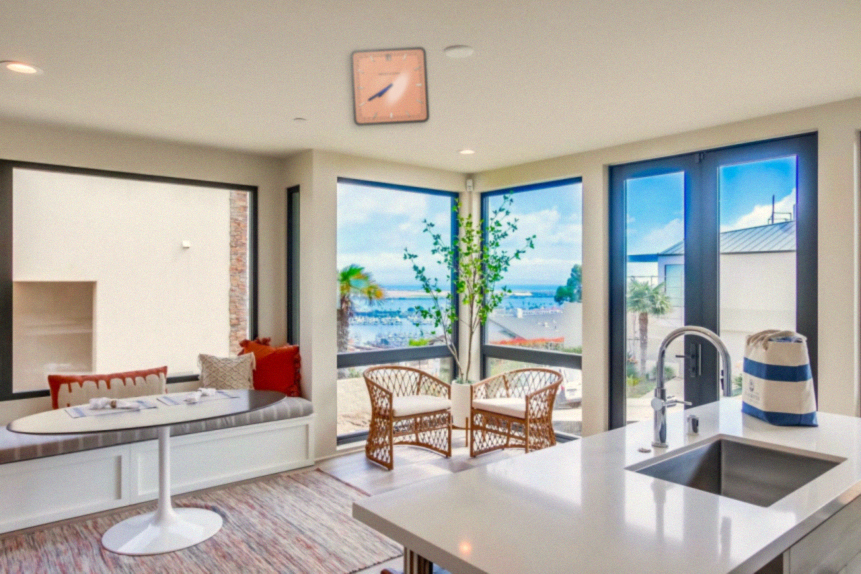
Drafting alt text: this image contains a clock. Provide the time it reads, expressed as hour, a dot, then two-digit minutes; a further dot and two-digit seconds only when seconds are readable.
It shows 7.40
